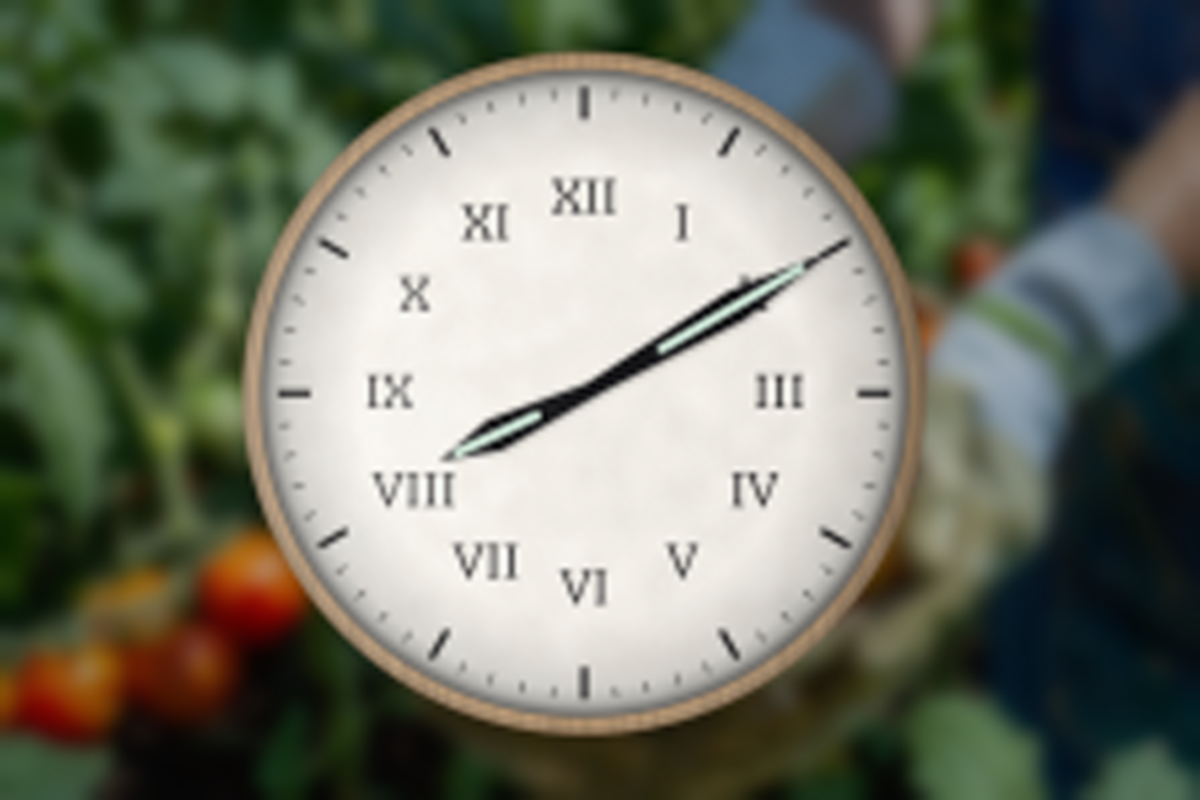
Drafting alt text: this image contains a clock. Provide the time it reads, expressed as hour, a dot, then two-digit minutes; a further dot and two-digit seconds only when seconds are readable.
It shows 8.10
